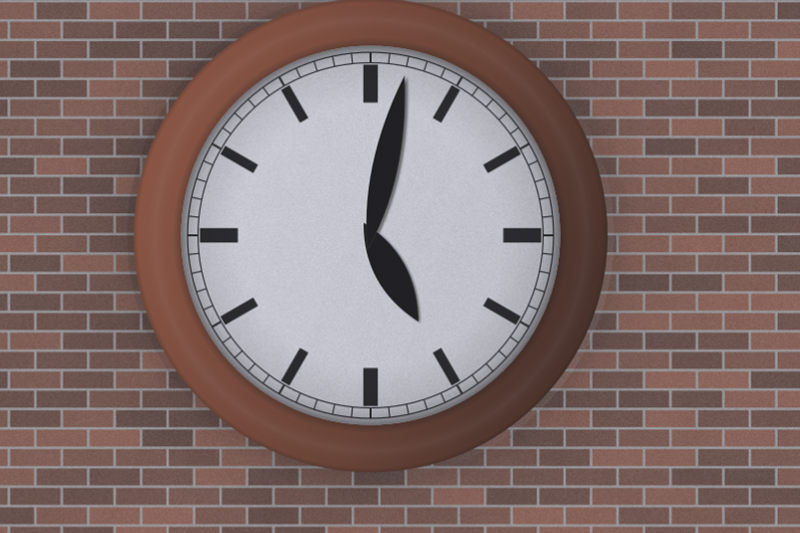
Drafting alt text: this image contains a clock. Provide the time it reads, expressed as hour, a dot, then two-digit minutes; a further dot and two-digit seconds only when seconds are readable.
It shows 5.02
